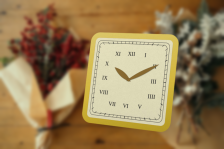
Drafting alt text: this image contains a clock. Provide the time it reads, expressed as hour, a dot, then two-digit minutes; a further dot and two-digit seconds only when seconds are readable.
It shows 10.10
